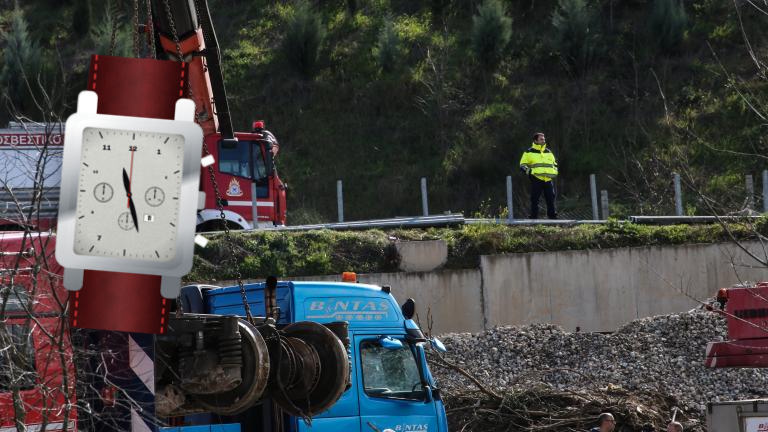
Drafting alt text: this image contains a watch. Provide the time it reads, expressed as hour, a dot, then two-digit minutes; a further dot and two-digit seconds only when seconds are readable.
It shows 11.27
